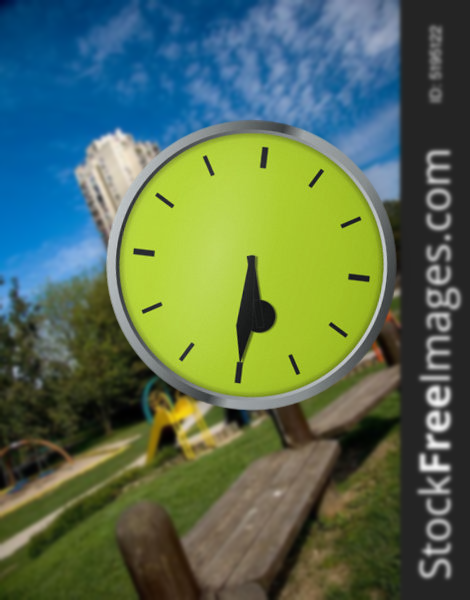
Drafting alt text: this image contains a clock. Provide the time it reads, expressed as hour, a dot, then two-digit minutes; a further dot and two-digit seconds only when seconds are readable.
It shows 5.30
